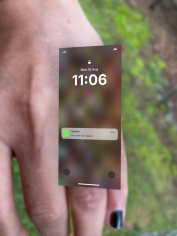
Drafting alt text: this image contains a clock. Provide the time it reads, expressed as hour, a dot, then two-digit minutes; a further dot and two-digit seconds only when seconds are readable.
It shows 11.06
